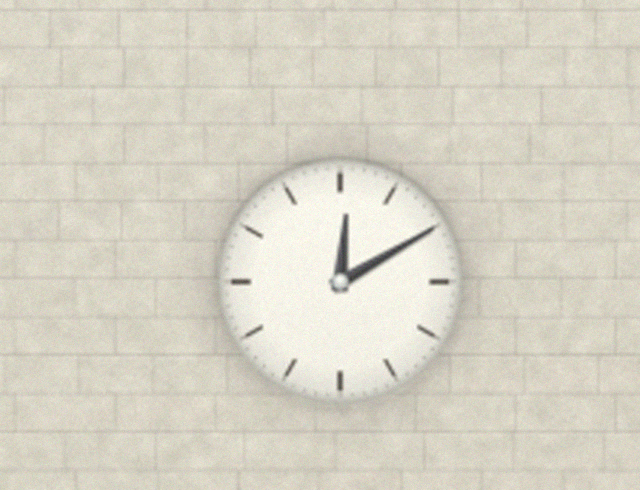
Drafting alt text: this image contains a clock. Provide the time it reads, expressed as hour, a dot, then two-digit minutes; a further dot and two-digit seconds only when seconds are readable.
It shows 12.10
